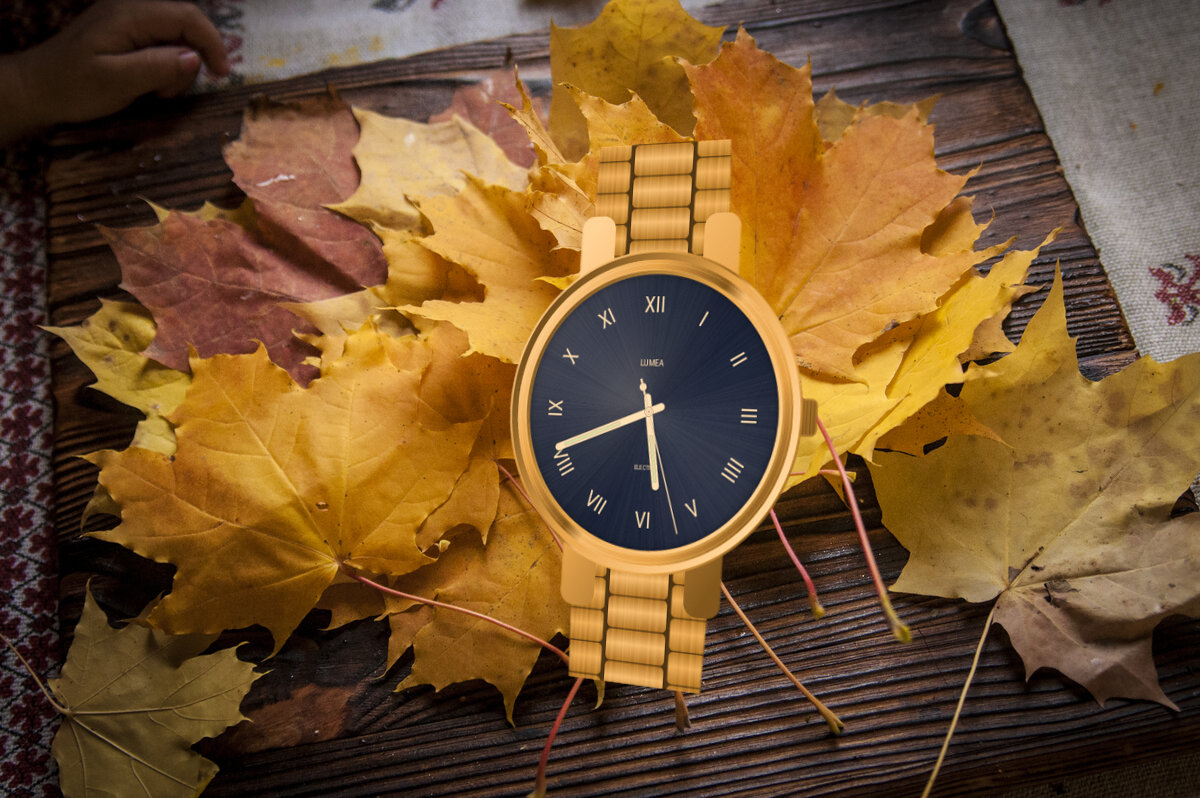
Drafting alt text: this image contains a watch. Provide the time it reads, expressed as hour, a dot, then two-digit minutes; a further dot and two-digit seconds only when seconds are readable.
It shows 5.41.27
